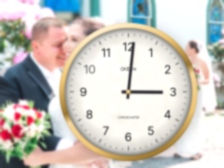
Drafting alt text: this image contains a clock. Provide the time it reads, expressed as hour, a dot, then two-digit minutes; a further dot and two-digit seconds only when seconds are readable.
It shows 3.01
